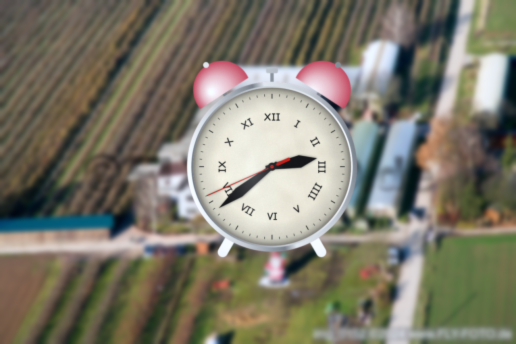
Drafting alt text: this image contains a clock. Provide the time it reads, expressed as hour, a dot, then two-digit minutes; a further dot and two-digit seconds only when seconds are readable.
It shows 2.38.41
